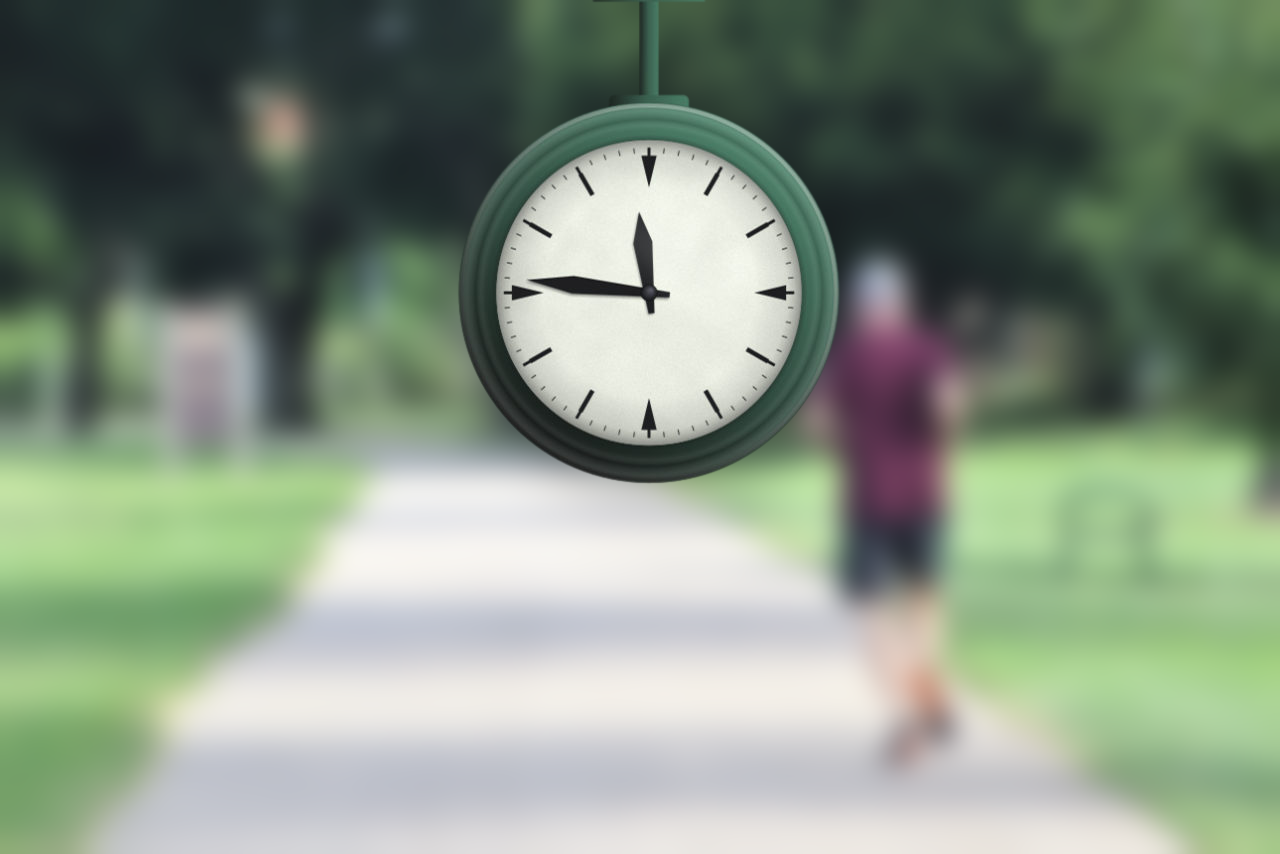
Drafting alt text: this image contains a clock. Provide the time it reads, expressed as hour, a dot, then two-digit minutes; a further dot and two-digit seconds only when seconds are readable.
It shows 11.46
